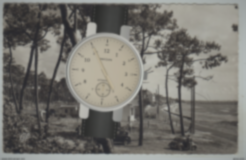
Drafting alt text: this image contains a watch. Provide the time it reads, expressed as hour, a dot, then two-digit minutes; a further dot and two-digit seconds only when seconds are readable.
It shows 4.55
